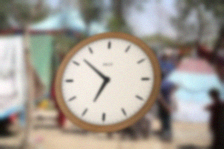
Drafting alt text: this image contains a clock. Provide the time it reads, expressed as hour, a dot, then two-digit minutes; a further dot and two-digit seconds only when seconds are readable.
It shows 6.52
